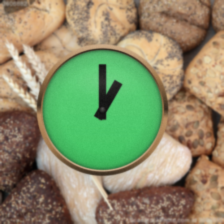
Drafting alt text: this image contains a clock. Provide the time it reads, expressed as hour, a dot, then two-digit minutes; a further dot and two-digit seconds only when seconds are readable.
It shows 1.00
